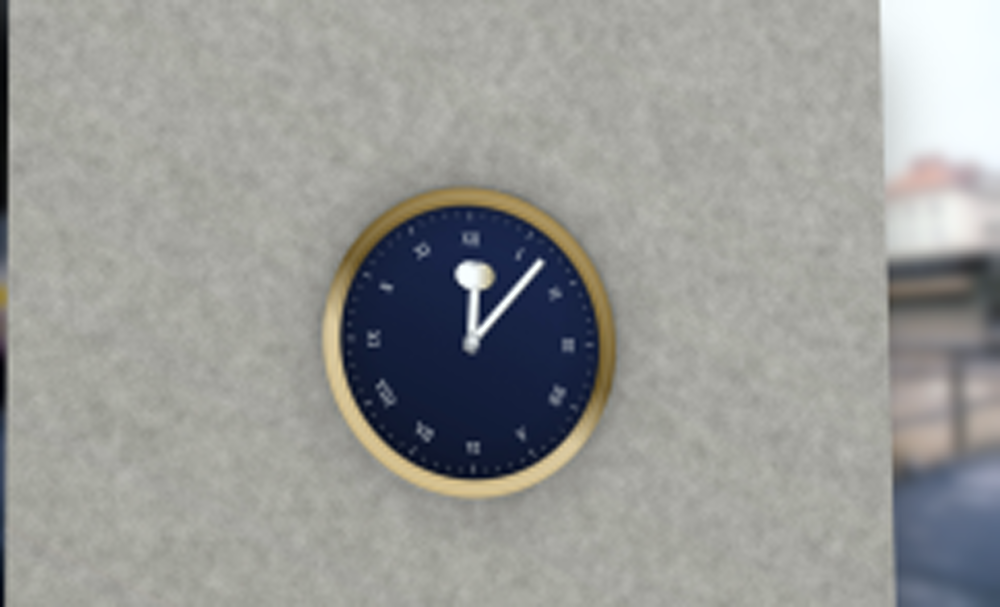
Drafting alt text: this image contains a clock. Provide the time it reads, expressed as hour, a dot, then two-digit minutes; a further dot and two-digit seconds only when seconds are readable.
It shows 12.07
